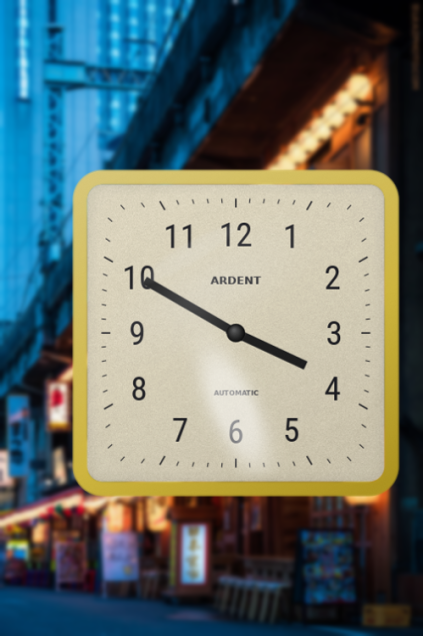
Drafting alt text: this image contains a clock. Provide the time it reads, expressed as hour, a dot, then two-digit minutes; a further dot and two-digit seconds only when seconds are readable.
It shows 3.50
